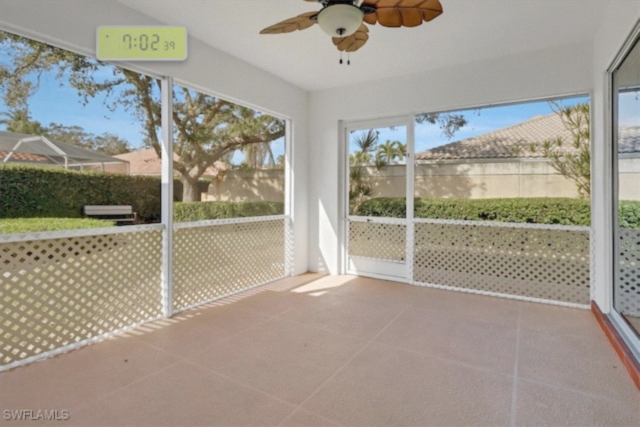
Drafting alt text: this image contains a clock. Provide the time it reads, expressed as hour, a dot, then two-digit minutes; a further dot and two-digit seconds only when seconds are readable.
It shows 7.02
